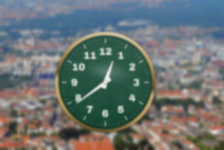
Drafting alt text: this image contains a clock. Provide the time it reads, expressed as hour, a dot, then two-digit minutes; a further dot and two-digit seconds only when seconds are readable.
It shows 12.39
